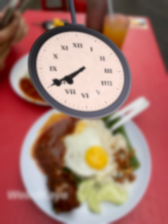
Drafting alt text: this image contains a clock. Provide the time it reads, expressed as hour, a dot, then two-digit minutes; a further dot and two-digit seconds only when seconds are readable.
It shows 7.40
